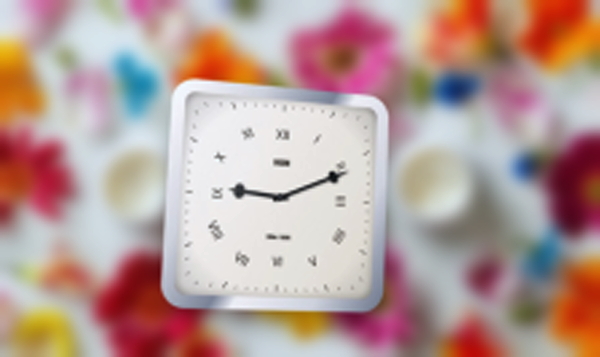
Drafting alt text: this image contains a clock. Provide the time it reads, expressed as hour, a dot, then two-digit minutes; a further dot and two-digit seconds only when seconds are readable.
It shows 9.11
